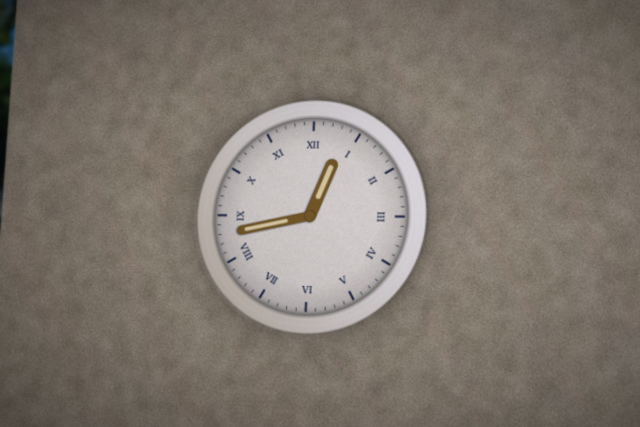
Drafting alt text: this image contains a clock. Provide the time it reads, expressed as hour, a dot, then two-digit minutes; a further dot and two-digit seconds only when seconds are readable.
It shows 12.43
